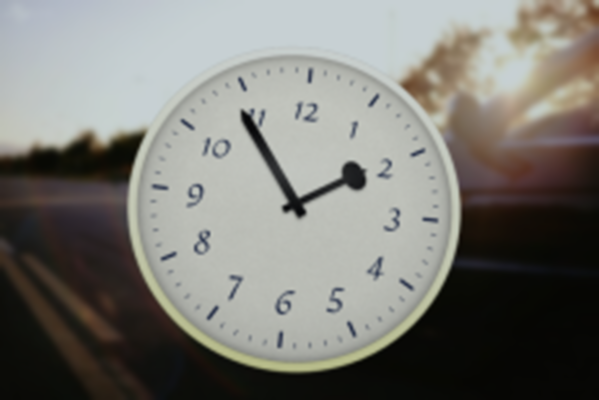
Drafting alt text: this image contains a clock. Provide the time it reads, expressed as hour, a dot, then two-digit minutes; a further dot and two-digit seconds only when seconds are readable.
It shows 1.54
